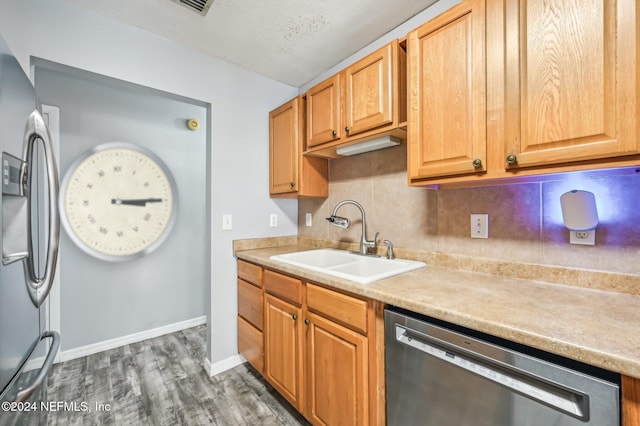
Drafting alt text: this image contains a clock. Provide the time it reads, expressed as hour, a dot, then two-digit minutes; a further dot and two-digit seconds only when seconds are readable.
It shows 3.15
